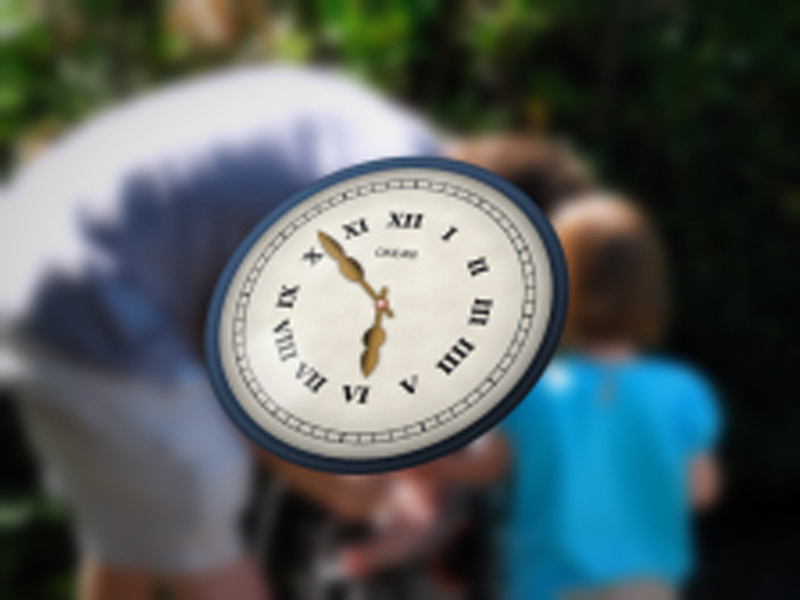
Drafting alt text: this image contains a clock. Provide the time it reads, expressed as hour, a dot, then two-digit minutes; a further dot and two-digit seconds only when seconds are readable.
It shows 5.52
